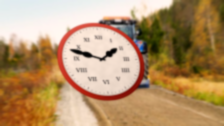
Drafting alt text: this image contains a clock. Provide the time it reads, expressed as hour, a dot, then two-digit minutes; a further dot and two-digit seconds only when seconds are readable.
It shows 1.48
